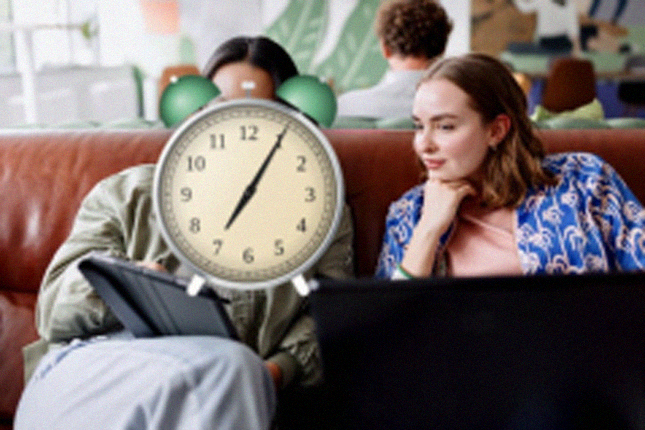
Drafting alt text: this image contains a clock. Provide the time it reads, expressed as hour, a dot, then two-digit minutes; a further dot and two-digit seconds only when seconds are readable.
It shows 7.05
